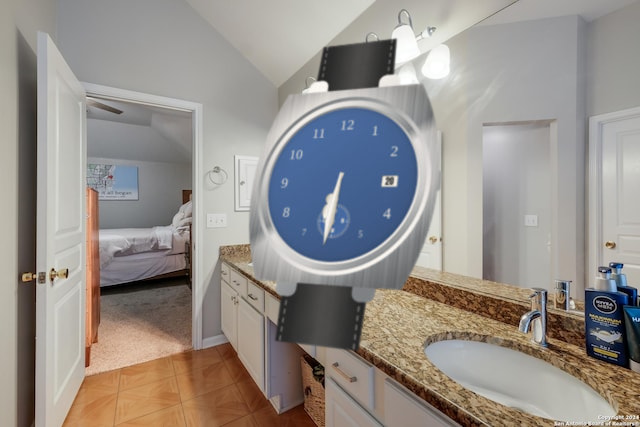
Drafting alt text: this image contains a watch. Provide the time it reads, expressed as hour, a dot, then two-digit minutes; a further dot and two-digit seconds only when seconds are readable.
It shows 6.31
